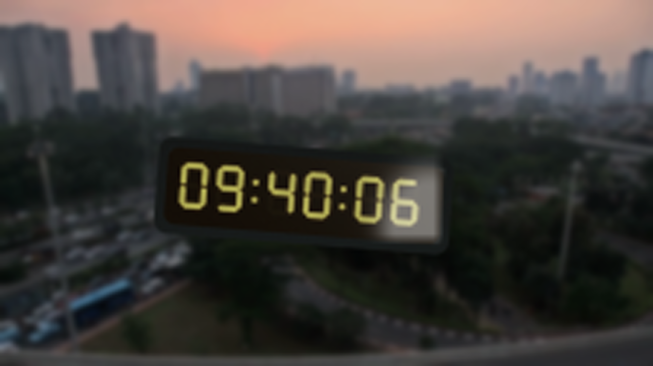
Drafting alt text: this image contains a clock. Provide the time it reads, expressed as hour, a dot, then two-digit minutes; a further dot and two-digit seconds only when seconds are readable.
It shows 9.40.06
